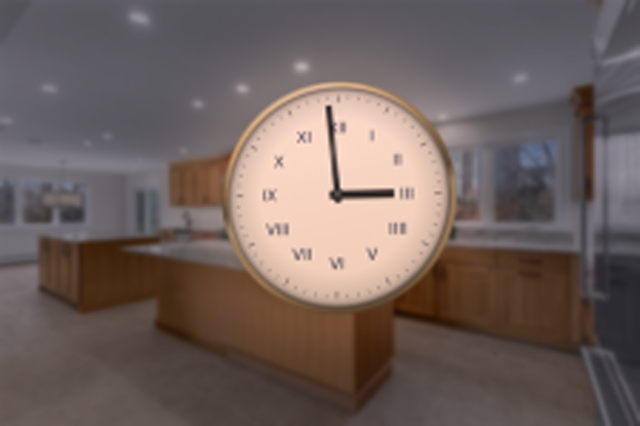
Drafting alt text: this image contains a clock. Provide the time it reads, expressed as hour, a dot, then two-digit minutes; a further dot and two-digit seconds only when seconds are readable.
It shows 2.59
